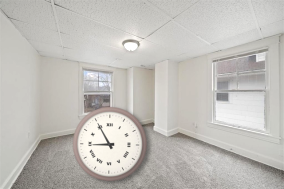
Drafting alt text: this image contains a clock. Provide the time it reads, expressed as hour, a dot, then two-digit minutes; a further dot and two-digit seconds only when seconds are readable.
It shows 8.55
